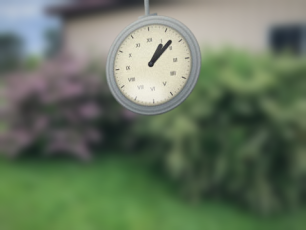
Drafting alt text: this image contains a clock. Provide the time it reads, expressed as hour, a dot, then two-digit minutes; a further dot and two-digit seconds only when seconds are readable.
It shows 1.08
